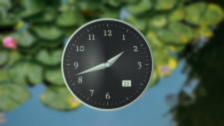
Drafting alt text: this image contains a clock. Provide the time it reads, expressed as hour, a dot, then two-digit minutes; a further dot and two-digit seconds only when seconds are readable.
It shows 1.42
